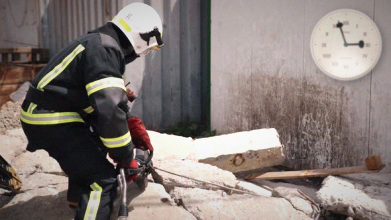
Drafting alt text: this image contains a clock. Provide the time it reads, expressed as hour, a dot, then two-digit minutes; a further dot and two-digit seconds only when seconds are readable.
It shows 2.57
